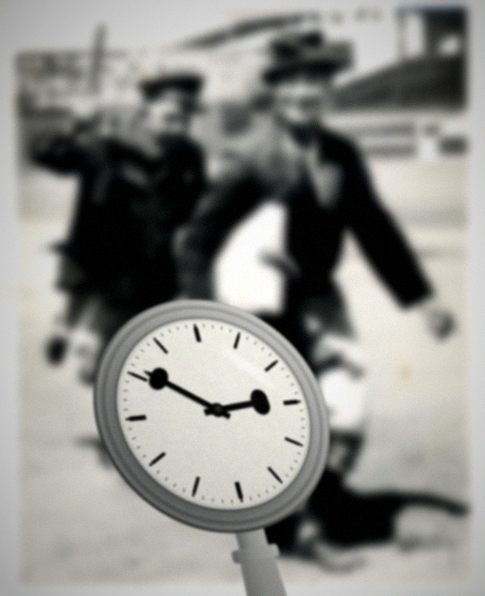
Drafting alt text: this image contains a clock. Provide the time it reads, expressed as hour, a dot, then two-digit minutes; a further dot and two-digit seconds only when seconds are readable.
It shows 2.51
